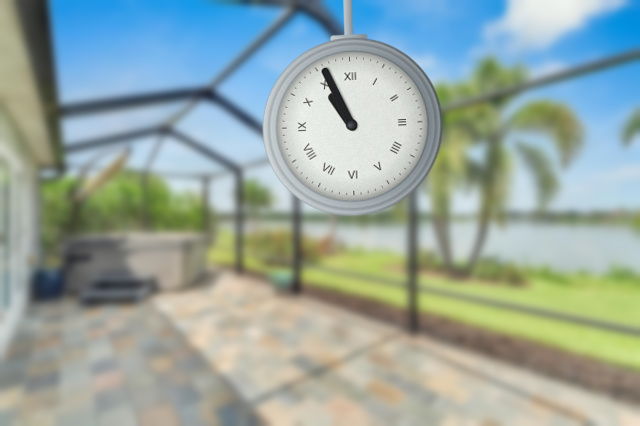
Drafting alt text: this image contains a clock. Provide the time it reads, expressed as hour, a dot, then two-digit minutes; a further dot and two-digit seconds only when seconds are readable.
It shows 10.56
